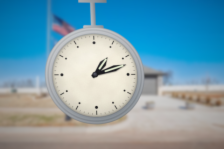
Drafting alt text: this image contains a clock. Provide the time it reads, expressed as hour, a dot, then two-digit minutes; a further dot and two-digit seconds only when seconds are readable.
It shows 1.12
